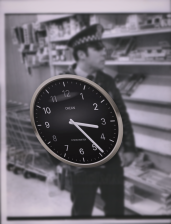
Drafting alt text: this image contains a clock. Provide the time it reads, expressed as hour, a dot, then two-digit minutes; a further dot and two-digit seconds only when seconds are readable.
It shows 3.24
